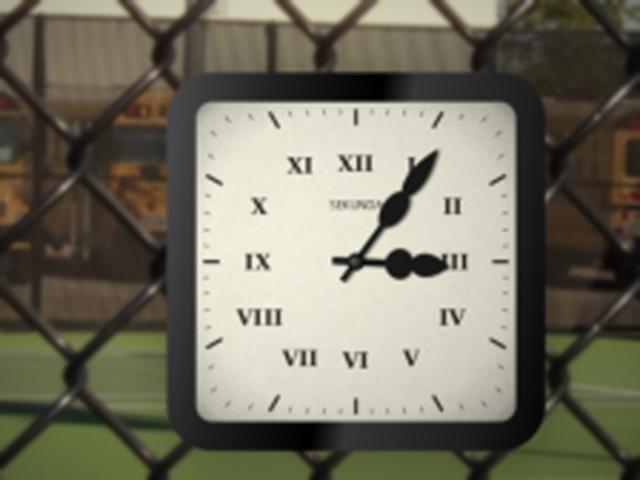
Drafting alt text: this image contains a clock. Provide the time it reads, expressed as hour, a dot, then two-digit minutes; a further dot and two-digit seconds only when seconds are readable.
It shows 3.06
